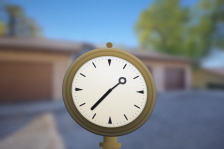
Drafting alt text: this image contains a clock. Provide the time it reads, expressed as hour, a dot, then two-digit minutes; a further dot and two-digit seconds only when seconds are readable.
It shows 1.37
